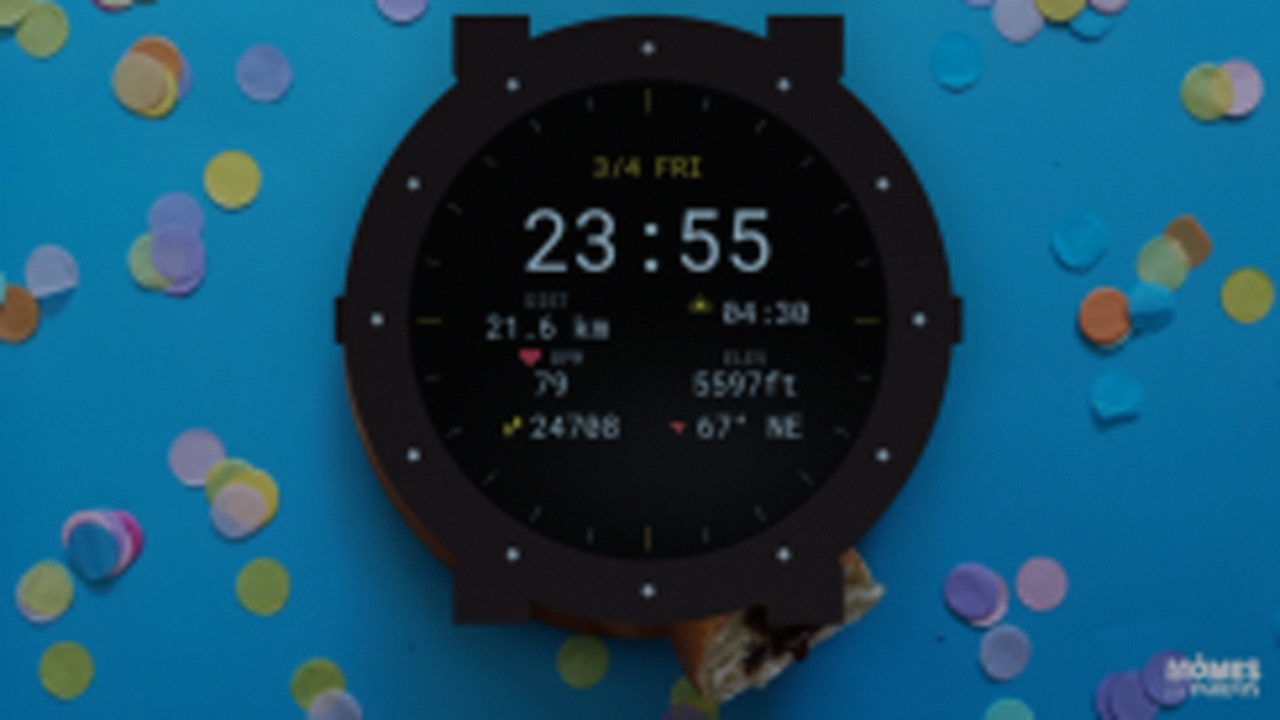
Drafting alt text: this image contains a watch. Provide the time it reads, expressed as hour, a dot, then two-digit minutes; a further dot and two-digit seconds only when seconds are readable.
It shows 23.55
